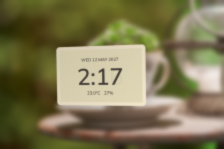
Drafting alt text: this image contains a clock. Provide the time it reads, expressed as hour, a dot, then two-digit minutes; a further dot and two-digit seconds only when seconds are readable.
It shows 2.17
